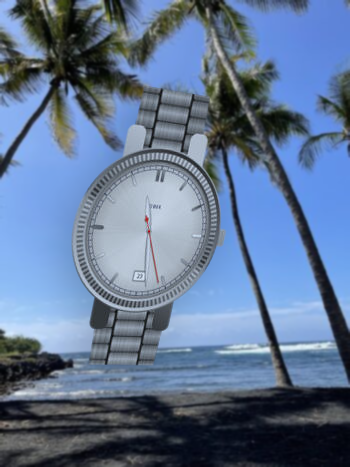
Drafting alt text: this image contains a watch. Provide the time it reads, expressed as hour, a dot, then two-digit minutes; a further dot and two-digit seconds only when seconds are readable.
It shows 11.28.26
